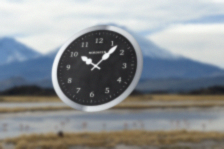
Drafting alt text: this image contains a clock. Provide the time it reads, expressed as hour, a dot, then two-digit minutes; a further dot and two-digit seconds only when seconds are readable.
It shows 10.07
